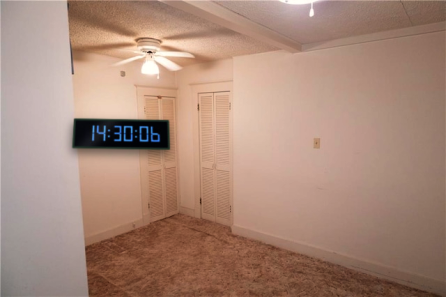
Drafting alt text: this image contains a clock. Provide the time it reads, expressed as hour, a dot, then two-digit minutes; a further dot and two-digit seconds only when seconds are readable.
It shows 14.30.06
